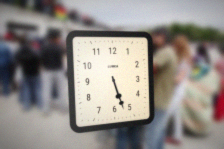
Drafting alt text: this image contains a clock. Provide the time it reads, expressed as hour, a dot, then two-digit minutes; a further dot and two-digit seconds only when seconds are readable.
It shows 5.27
